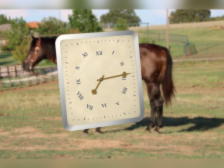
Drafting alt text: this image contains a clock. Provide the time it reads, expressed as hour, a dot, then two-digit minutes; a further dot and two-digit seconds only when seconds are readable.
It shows 7.14
